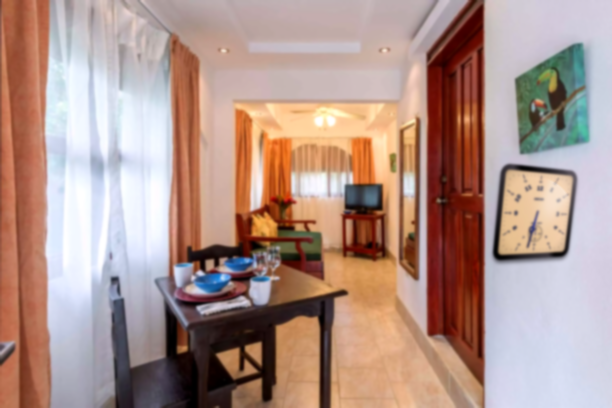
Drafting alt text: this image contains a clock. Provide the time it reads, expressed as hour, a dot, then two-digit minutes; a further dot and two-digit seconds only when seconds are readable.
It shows 6.32
